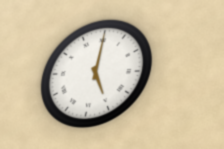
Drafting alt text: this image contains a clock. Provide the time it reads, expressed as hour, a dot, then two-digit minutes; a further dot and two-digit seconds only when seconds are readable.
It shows 5.00
